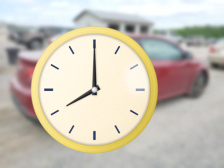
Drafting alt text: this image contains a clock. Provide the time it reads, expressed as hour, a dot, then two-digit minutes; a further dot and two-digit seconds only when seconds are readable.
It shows 8.00
